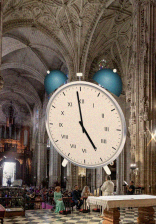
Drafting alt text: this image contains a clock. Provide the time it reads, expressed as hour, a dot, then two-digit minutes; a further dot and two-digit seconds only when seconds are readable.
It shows 4.59
